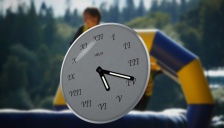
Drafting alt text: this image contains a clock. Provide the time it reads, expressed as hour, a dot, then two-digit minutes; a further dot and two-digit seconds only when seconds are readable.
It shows 5.19
